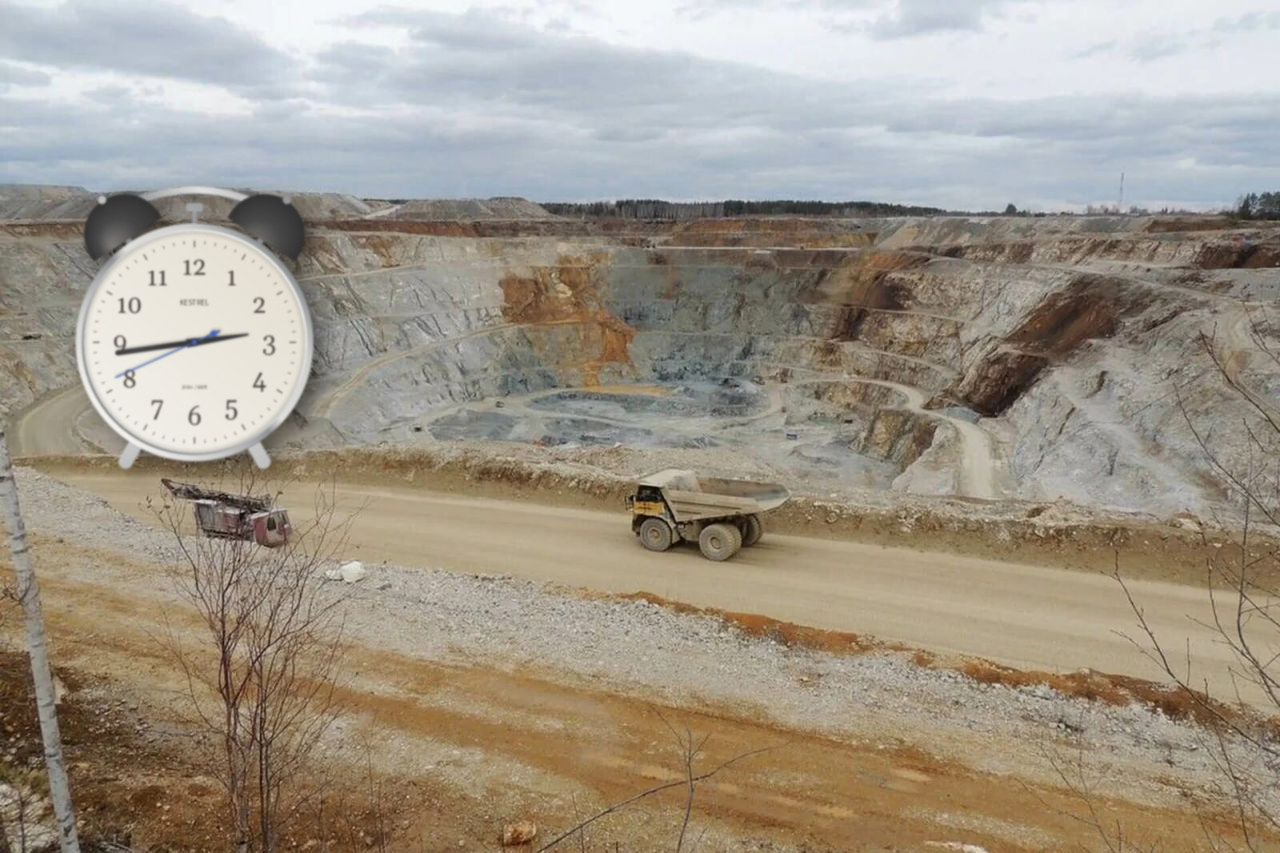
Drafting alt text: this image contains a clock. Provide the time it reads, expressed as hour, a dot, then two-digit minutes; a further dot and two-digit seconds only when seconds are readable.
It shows 2.43.41
